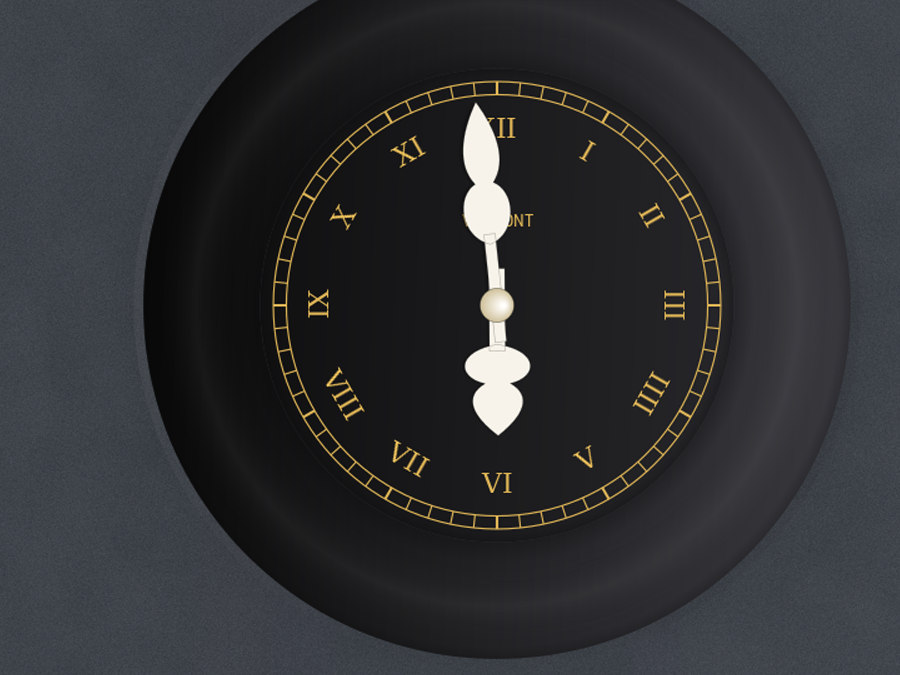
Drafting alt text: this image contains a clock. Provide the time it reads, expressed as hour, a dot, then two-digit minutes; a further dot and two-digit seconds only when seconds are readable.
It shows 5.59
